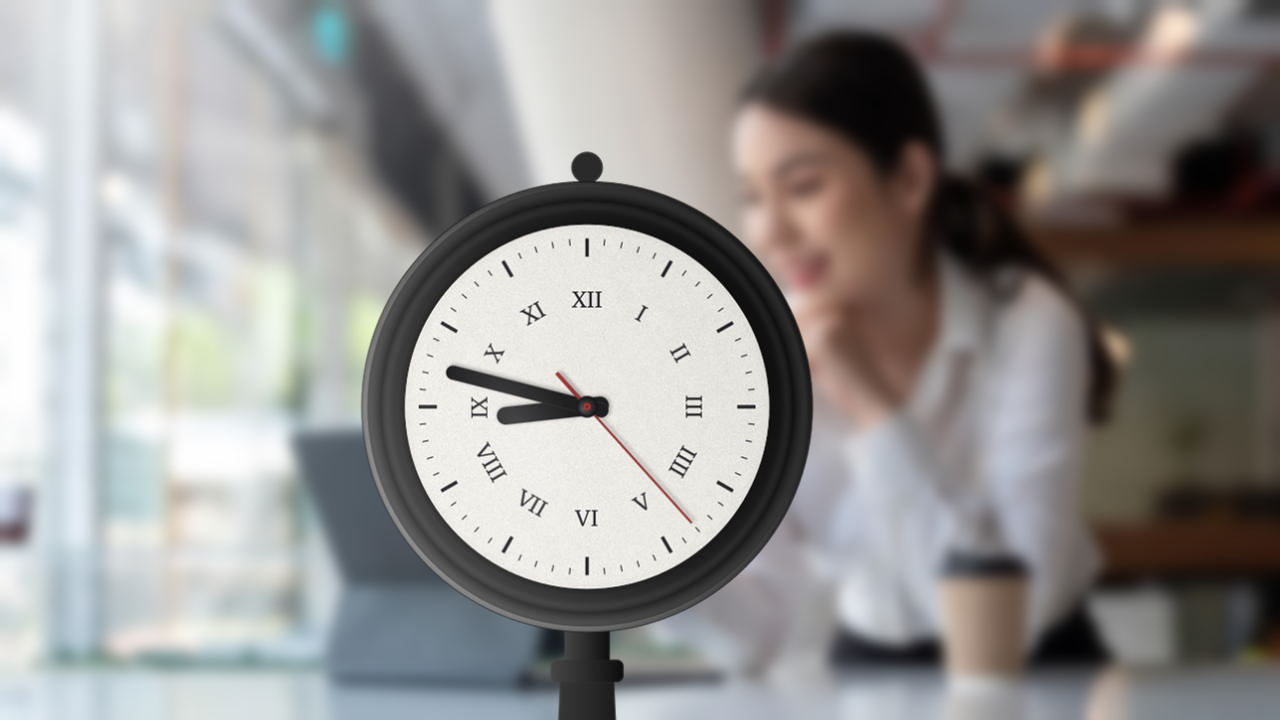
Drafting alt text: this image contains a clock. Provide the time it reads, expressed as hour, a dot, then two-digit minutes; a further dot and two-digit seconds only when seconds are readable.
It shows 8.47.23
